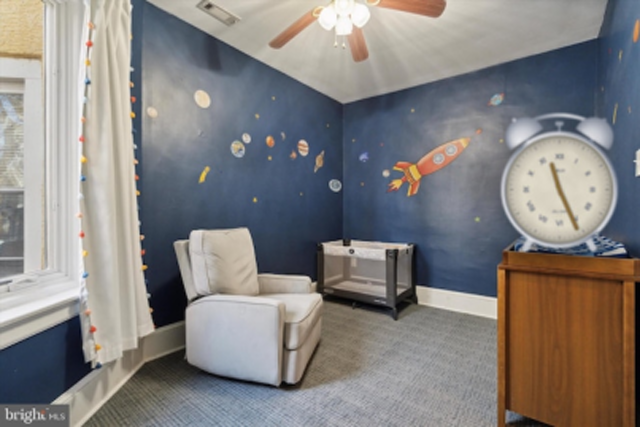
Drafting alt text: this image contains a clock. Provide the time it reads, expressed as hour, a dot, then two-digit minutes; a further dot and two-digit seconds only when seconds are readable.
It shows 11.26
